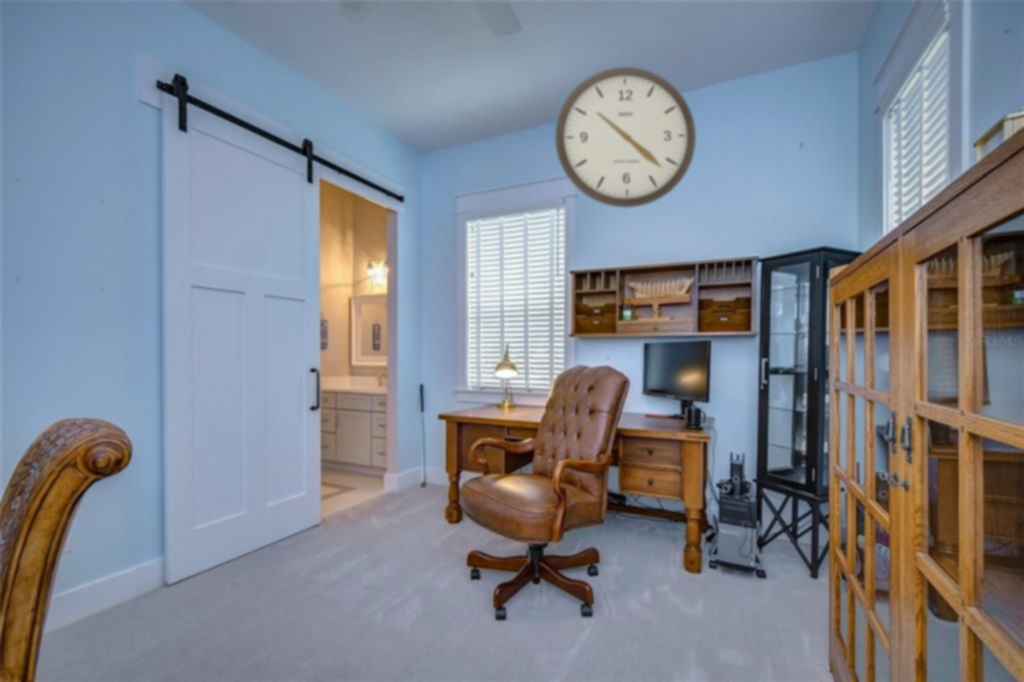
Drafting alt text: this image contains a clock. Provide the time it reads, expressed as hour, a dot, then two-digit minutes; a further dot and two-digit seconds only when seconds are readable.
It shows 10.22
